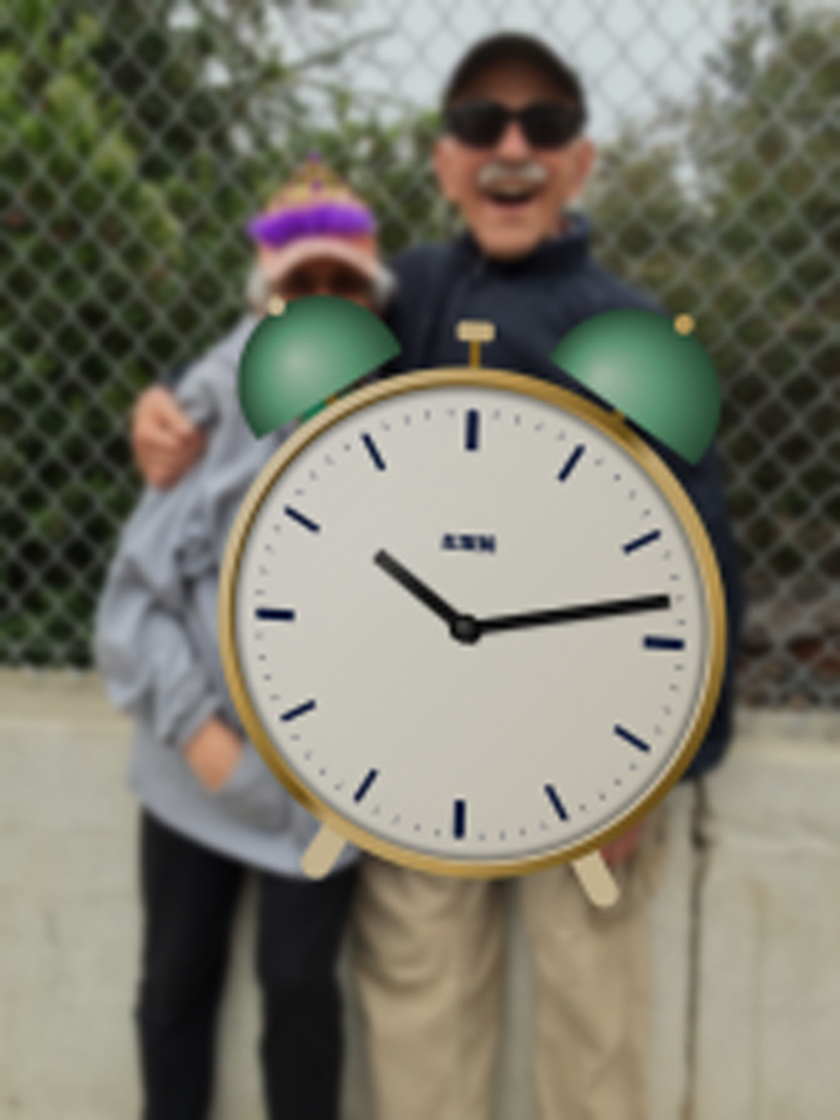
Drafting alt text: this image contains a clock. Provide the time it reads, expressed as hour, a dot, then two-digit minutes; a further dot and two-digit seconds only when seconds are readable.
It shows 10.13
